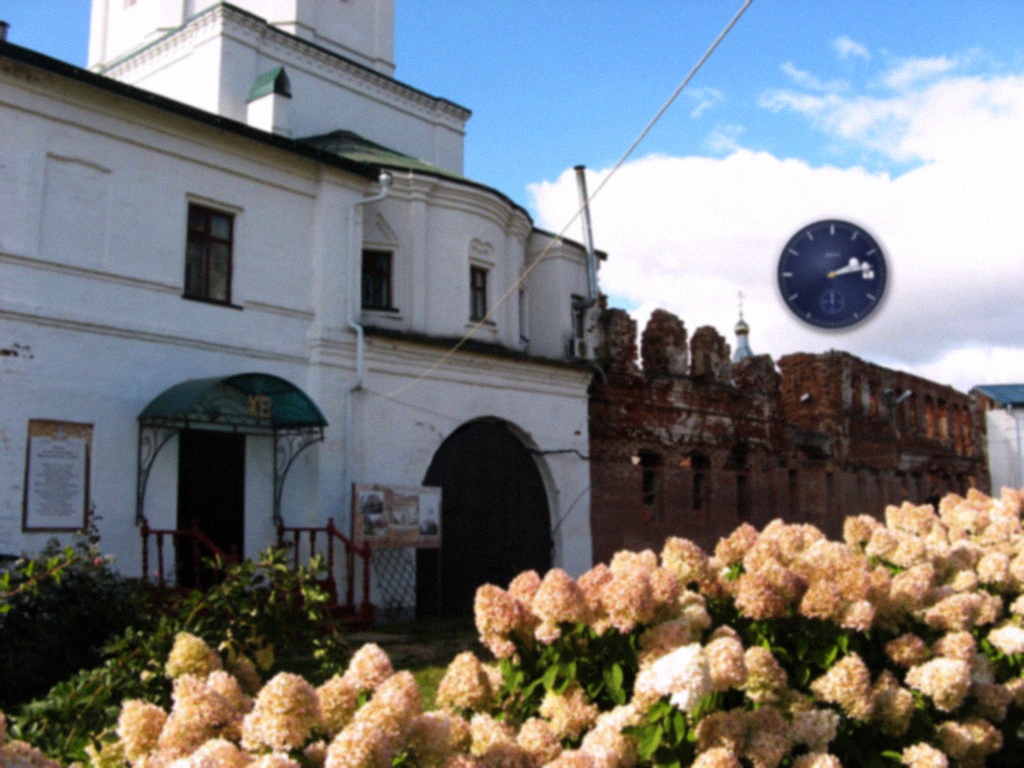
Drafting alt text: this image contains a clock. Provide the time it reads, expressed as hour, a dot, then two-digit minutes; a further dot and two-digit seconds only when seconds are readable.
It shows 2.13
